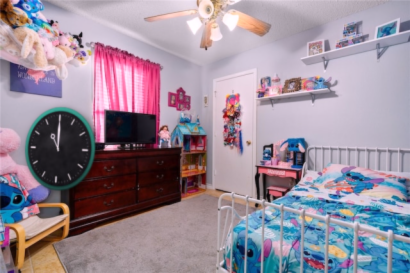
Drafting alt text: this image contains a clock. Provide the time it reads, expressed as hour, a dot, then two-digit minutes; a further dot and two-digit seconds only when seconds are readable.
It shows 11.00
